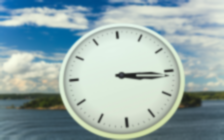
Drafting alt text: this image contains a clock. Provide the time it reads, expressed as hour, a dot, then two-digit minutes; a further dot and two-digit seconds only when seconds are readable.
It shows 3.16
